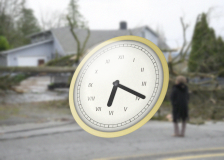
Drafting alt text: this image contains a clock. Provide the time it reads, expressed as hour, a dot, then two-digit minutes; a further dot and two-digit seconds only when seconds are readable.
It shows 6.19
